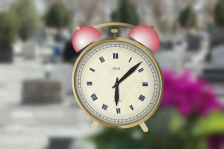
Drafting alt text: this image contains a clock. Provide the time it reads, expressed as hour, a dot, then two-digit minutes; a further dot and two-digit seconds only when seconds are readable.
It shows 6.08
